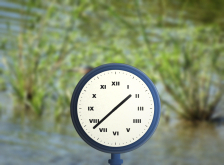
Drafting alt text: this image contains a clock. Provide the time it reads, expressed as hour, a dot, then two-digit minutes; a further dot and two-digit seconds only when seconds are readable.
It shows 1.38
